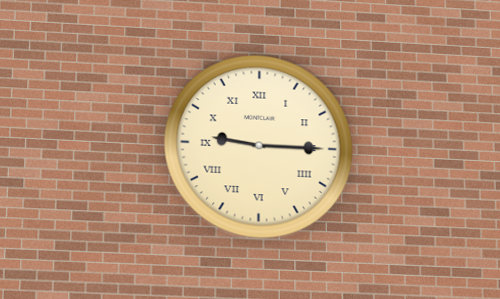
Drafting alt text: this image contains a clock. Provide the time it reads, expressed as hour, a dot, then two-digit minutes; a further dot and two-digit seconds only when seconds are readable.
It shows 9.15
